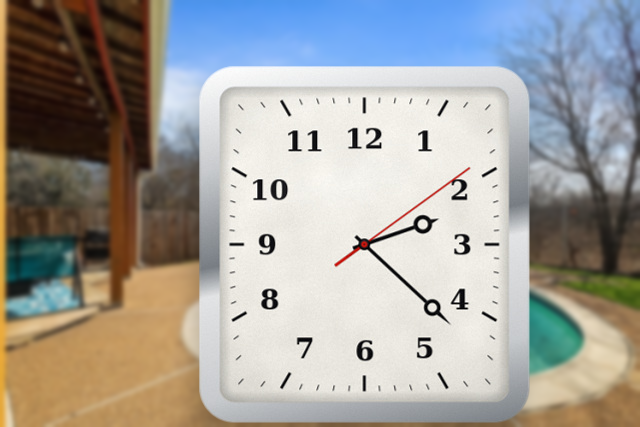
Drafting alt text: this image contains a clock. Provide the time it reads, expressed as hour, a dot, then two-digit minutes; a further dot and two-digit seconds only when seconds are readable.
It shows 2.22.09
